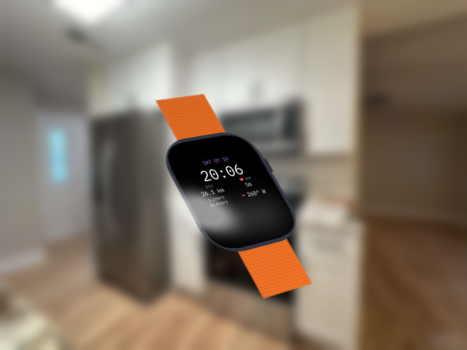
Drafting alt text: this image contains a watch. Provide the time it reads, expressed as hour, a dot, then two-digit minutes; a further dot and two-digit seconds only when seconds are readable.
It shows 20.06
